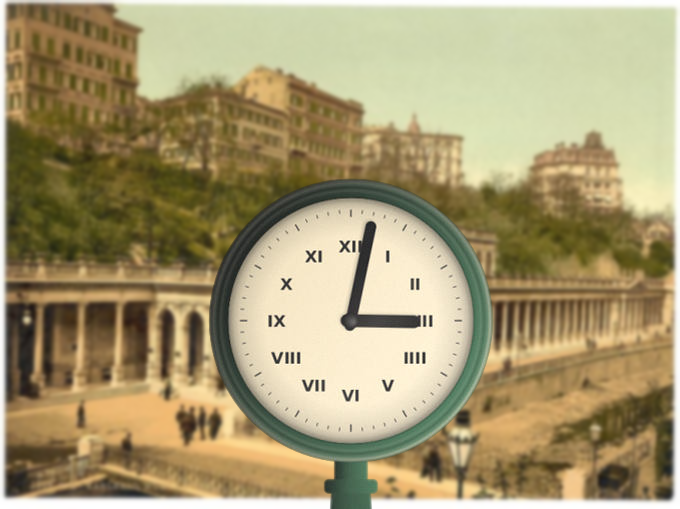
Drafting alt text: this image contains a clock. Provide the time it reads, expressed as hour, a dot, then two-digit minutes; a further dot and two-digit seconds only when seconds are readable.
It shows 3.02
